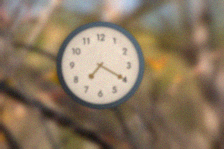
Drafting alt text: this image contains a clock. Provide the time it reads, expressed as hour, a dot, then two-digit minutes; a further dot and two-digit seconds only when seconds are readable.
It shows 7.20
